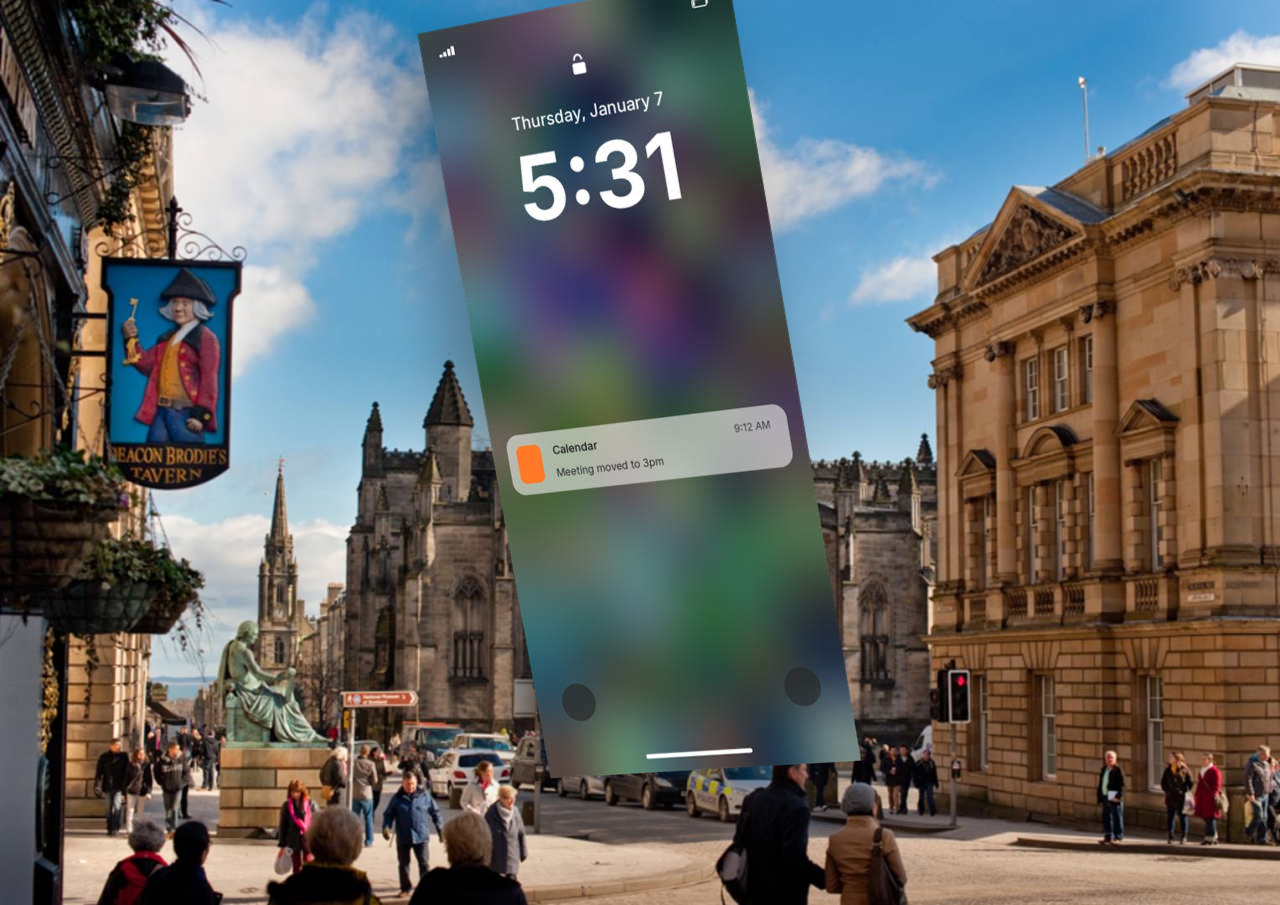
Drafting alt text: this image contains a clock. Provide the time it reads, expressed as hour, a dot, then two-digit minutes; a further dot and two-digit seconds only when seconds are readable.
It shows 5.31
